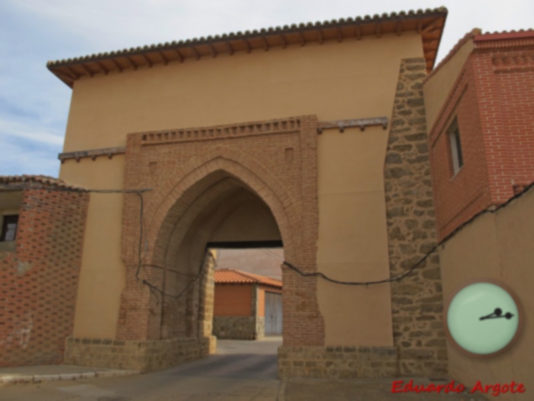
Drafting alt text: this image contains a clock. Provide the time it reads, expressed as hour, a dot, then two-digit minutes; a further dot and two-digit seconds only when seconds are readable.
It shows 2.14
